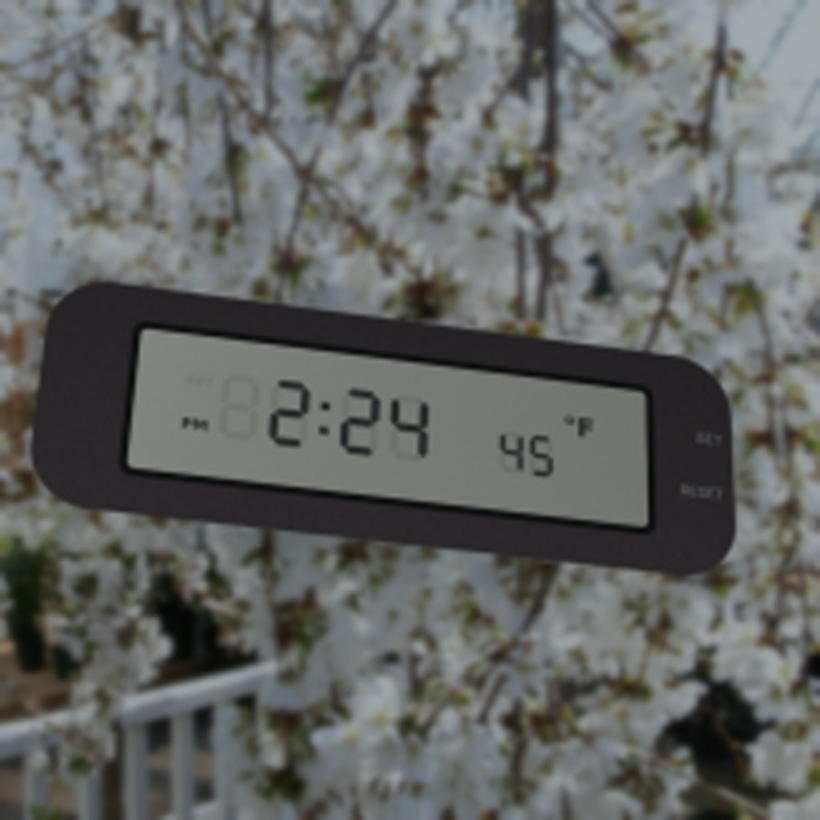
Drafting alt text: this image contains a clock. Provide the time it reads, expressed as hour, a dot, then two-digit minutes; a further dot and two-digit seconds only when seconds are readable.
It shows 2.24
